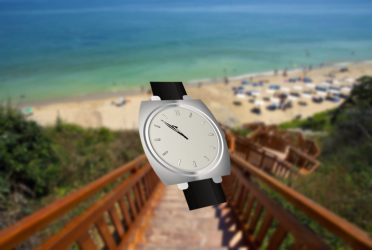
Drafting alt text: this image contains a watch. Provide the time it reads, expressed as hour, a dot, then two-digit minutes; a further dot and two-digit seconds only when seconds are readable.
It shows 10.53
